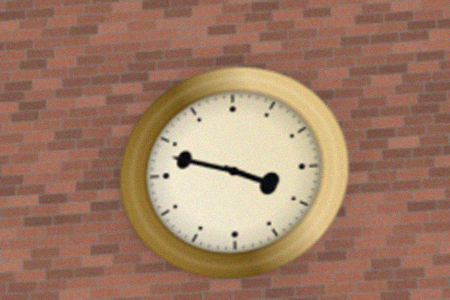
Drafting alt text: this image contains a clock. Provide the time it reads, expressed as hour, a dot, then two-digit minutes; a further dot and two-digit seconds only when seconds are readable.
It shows 3.48
